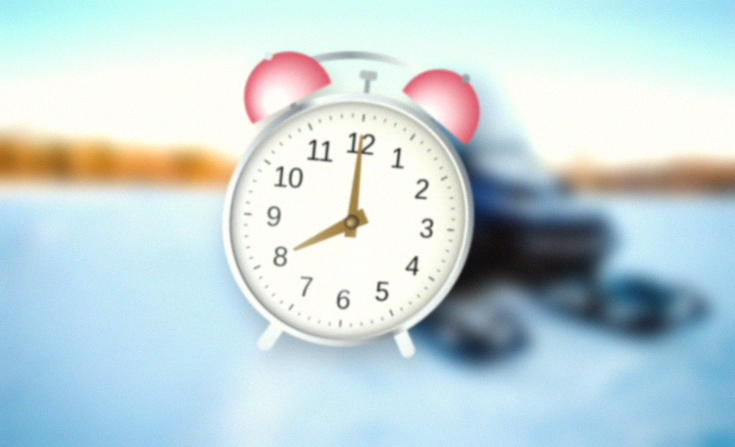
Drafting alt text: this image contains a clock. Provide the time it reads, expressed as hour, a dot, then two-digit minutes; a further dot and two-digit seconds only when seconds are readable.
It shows 8.00
